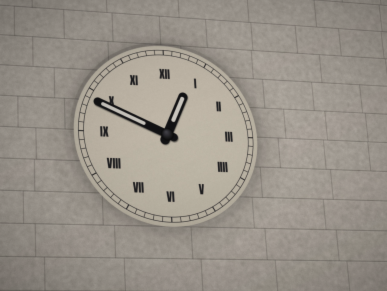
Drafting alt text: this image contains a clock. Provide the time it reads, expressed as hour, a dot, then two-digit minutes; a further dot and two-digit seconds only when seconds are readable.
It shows 12.49
